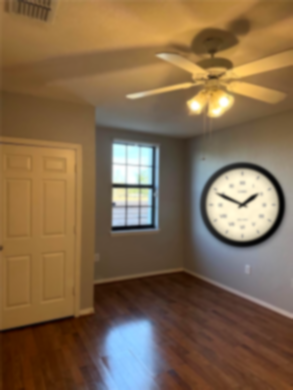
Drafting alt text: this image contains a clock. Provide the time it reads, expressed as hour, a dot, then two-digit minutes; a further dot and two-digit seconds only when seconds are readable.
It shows 1.49
